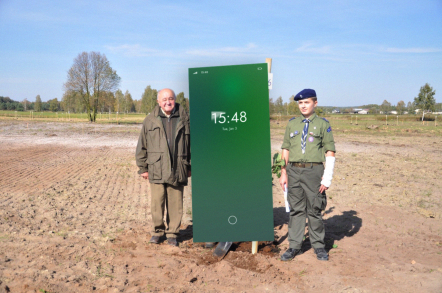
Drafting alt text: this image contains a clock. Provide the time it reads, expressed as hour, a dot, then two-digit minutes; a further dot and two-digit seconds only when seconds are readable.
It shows 15.48
